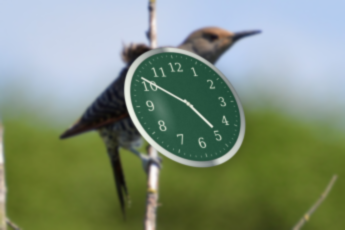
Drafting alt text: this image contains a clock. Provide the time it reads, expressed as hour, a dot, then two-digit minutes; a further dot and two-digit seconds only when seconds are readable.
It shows 4.51
